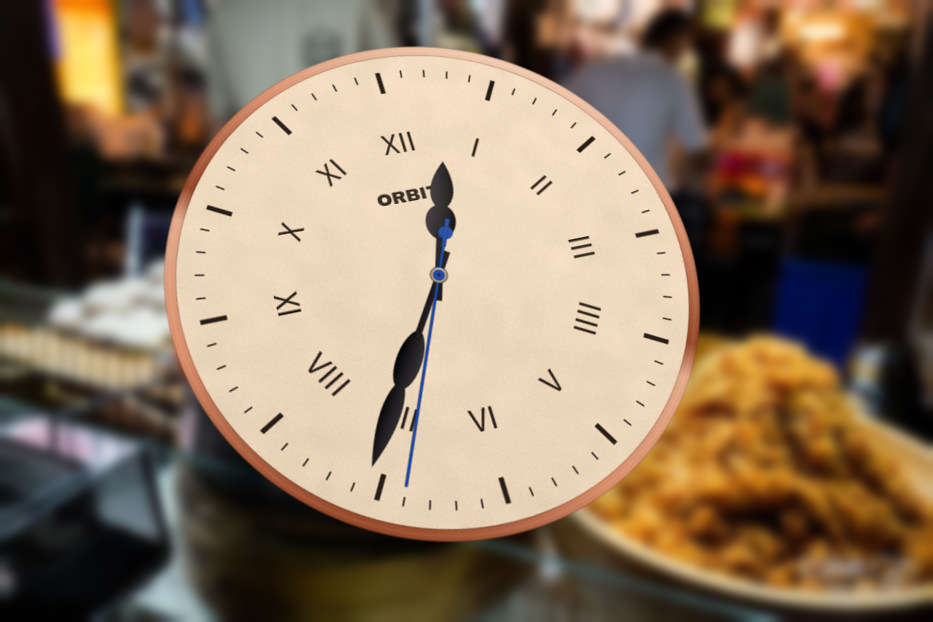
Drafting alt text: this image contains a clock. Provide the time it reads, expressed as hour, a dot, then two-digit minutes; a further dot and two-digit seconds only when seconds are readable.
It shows 12.35.34
